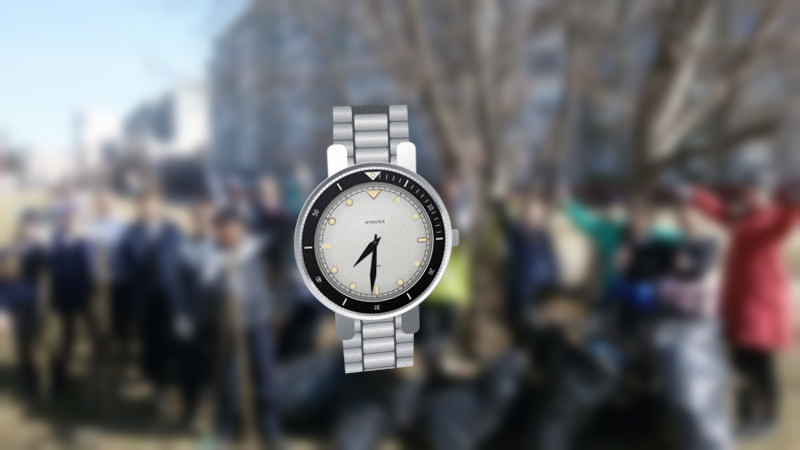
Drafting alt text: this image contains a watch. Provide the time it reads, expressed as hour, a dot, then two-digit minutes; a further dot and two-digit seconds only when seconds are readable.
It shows 7.31
